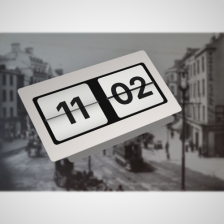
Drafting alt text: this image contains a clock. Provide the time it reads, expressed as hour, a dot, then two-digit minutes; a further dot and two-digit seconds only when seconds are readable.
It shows 11.02
